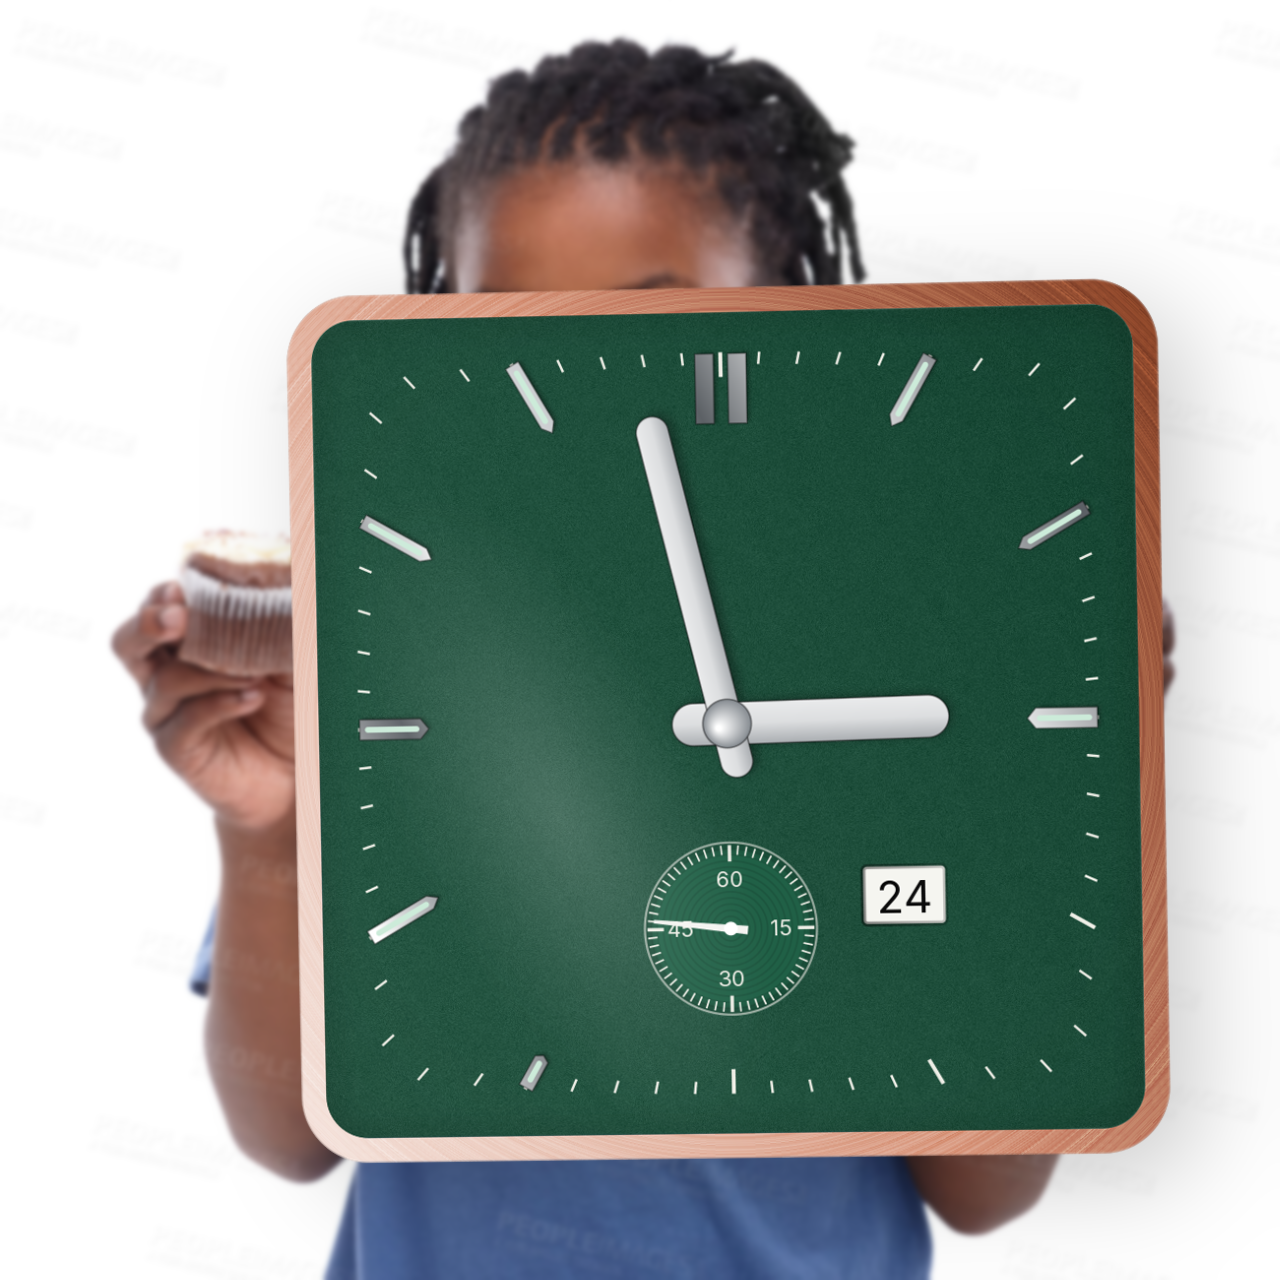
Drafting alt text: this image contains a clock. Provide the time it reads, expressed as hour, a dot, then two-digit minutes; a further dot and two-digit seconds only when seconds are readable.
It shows 2.57.46
